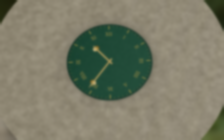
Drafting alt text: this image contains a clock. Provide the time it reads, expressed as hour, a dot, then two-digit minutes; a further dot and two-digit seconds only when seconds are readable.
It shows 10.36
